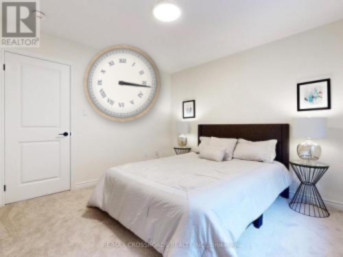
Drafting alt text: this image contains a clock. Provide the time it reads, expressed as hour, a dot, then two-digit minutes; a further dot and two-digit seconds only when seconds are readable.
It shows 3.16
